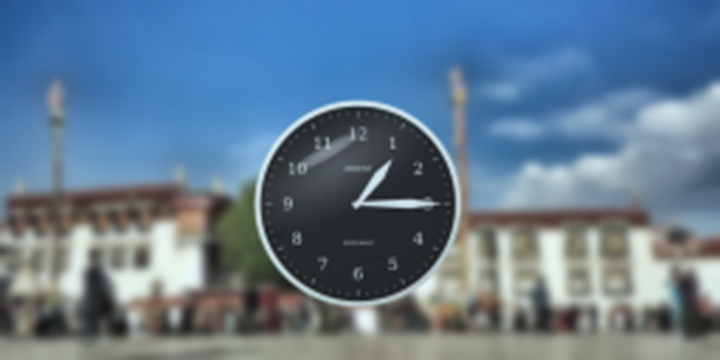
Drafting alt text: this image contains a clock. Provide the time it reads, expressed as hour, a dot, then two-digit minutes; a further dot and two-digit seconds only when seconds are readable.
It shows 1.15
